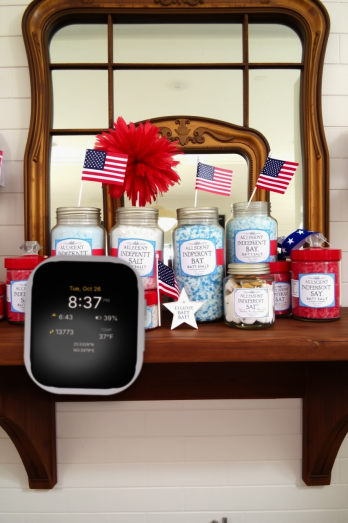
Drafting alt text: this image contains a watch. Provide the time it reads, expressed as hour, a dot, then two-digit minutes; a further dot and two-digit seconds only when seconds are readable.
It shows 8.37
